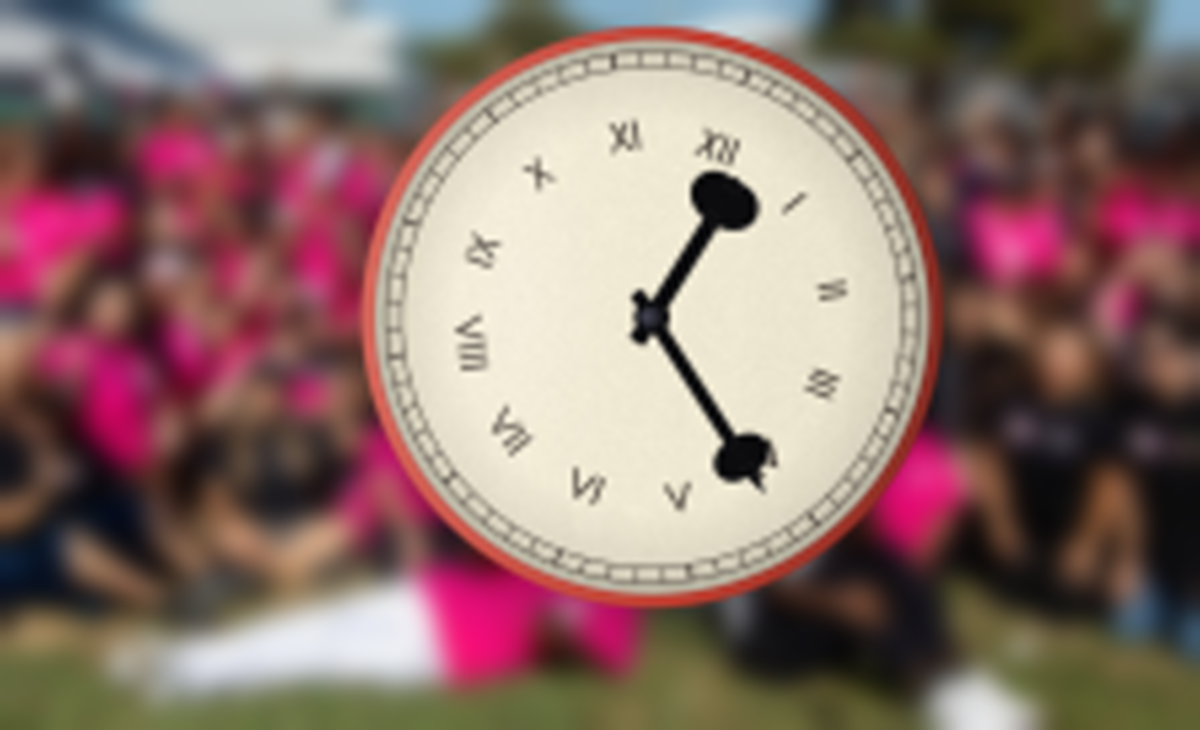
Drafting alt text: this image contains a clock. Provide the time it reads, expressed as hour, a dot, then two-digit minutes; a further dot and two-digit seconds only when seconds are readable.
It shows 12.21
